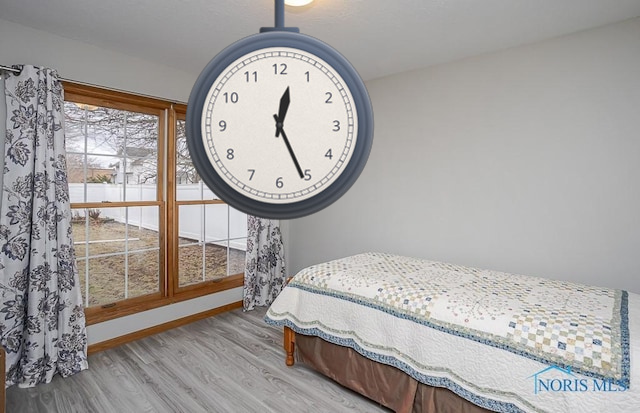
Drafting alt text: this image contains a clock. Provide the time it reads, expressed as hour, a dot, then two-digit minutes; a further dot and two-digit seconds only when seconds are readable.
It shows 12.26
